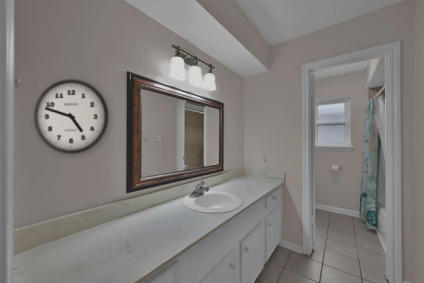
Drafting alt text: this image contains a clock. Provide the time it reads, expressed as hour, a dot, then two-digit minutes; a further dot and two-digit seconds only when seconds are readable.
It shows 4.48
